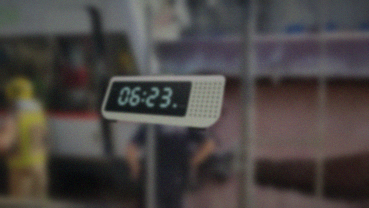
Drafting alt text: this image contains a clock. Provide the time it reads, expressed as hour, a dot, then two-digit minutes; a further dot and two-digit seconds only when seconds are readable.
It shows 6.23
